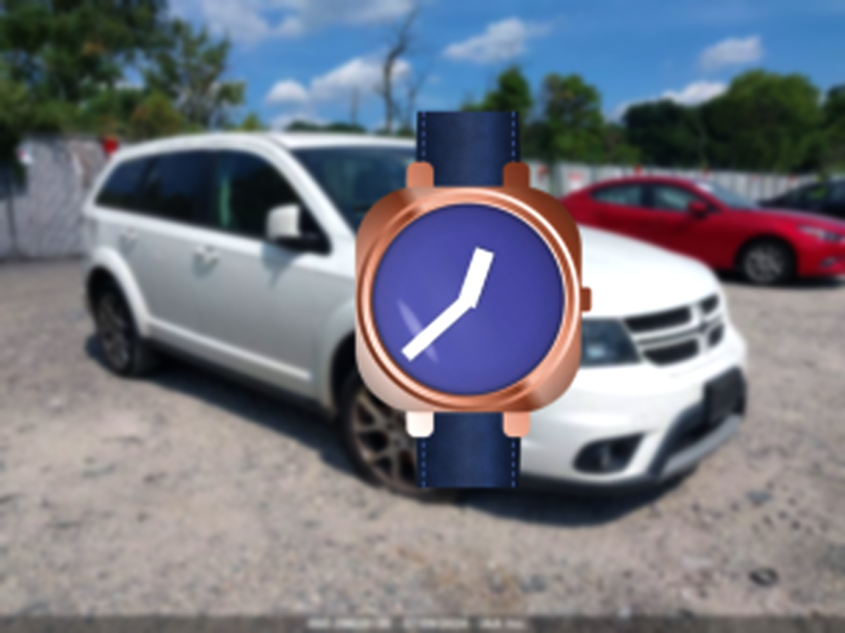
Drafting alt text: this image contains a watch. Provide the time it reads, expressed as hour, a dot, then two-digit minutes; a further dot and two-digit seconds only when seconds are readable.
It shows 12.38
